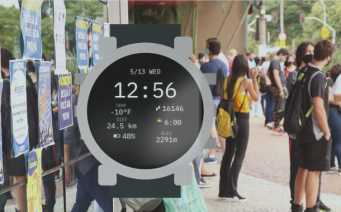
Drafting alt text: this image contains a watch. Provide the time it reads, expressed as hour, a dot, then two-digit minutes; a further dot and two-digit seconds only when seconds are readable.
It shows 12.56
